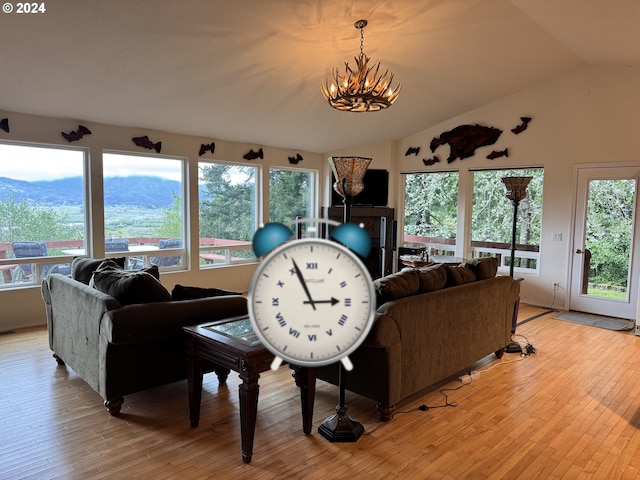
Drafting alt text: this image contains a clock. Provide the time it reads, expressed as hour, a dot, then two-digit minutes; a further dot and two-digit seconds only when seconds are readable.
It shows 2.56
